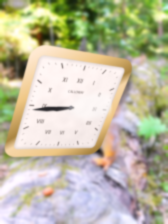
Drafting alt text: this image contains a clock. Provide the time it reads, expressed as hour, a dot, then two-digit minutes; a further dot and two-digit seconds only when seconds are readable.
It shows 8.44
